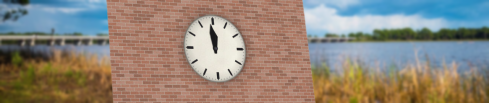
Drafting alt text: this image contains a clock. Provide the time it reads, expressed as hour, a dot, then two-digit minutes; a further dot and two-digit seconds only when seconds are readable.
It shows 11.59
